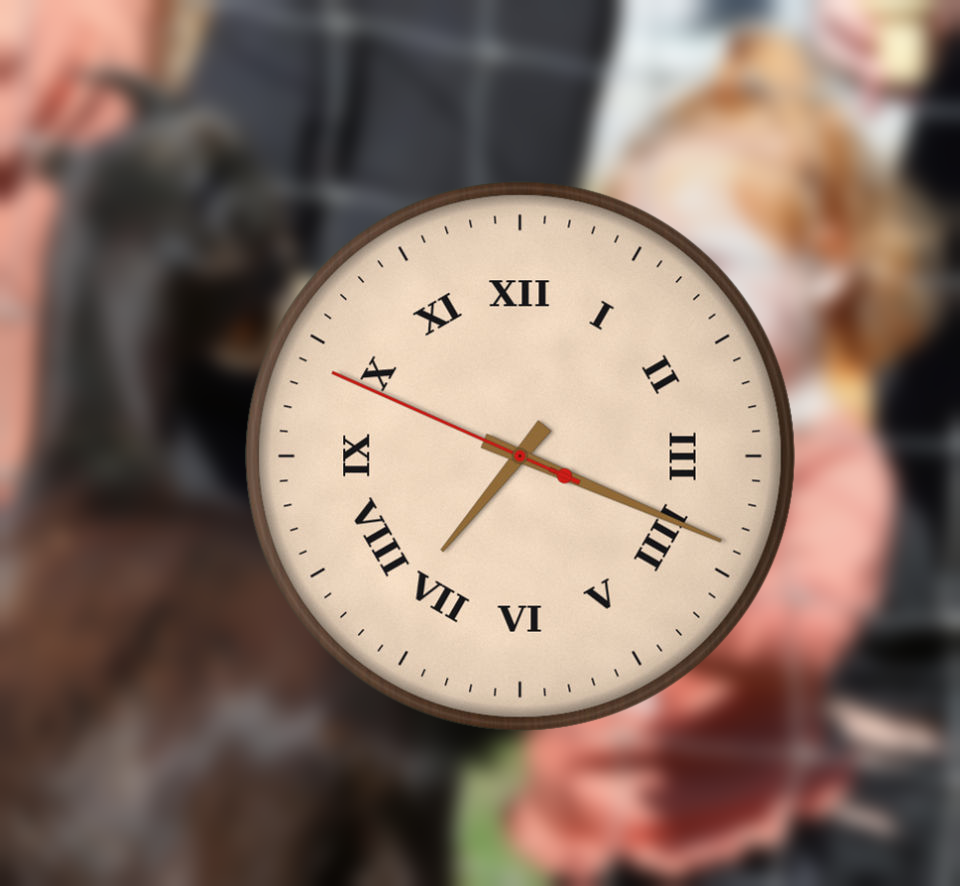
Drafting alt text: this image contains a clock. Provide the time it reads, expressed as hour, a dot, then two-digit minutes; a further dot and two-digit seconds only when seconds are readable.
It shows 7.18.49
